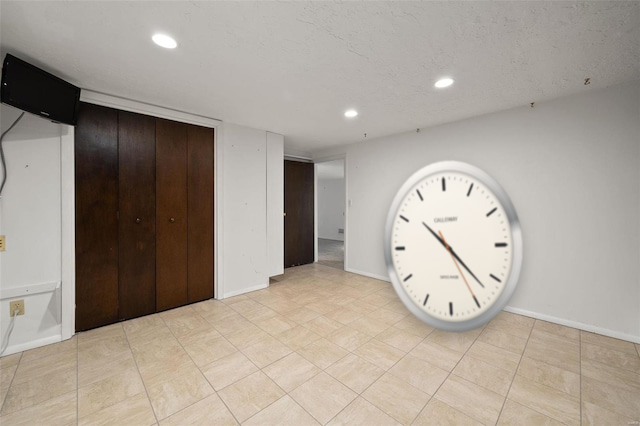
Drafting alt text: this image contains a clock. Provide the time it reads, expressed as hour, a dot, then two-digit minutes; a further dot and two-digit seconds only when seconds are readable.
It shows 10.22.25
